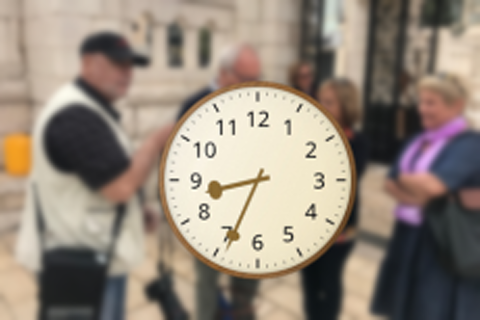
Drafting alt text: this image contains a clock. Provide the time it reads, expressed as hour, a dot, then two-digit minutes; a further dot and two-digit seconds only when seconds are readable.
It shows 8.34
